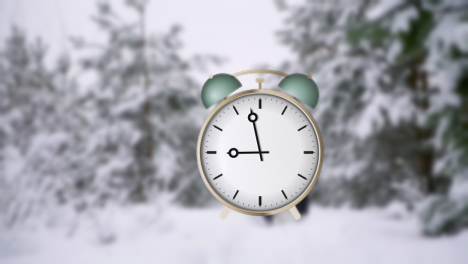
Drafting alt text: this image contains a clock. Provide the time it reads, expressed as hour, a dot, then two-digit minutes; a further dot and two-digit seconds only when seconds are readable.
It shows 8.58
